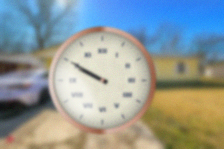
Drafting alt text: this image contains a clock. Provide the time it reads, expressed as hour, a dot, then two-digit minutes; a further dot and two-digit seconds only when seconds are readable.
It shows 9.50
